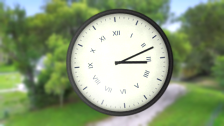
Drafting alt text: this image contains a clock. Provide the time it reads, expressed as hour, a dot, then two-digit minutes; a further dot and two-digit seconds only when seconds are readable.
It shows 3.12
